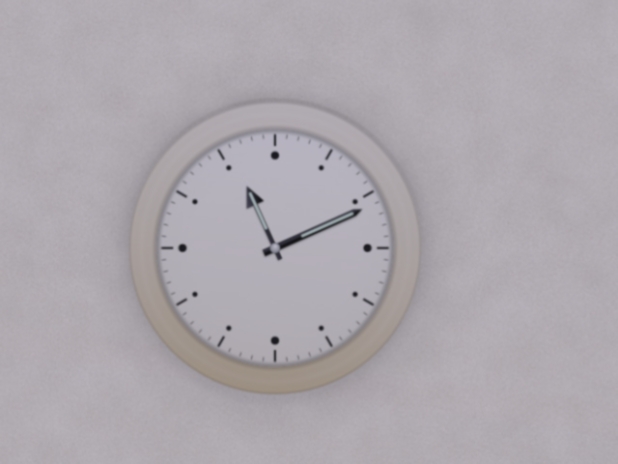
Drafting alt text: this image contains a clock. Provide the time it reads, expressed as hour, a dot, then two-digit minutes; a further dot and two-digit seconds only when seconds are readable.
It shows 11.11
